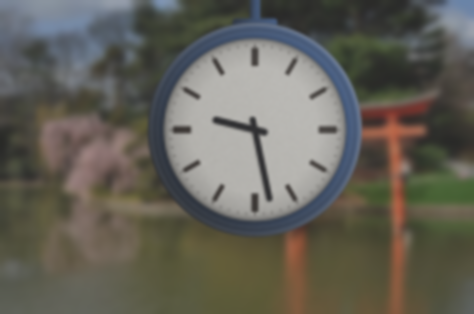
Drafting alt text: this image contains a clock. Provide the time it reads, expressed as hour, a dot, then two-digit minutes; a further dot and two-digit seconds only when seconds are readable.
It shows 9.28
